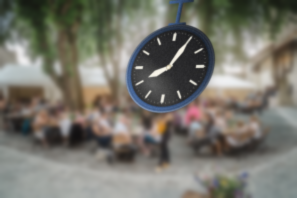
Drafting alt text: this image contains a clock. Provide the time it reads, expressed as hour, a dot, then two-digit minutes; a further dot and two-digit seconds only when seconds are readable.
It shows 8.05
